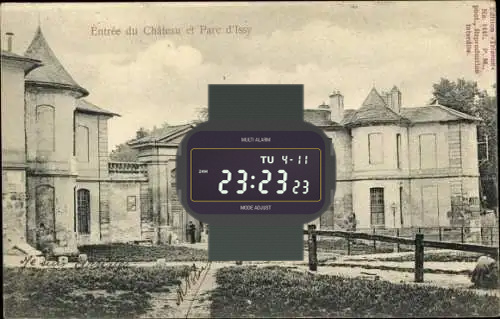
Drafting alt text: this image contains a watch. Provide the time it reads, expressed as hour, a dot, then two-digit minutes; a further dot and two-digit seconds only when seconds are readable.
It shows 23.23.23
